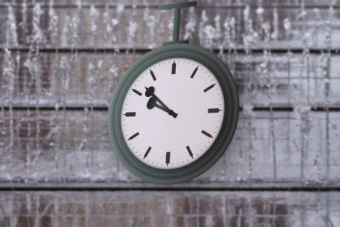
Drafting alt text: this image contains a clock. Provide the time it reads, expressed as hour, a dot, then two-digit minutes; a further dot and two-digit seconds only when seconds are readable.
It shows 9.52
